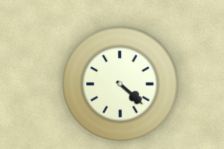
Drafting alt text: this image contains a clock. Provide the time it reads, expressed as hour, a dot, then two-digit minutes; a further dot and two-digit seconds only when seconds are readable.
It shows 4.22
